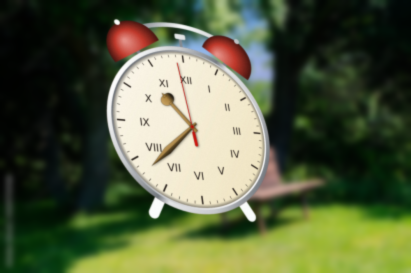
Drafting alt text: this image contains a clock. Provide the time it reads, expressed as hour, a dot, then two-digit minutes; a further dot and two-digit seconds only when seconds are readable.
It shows 10.37.59
